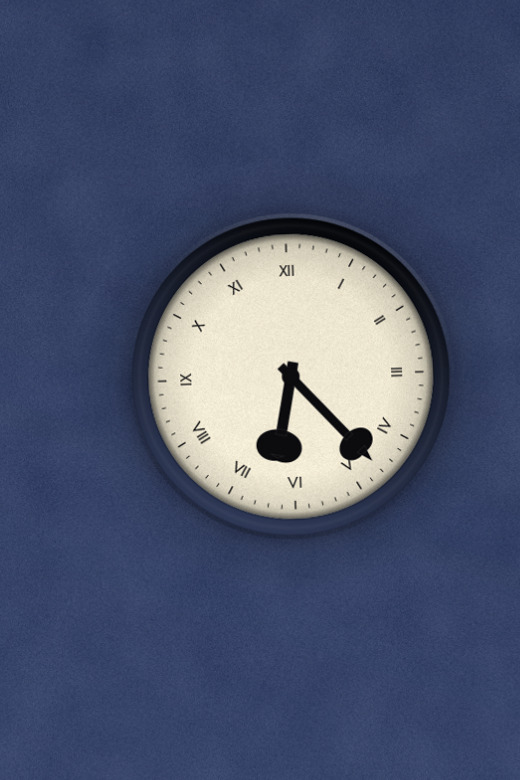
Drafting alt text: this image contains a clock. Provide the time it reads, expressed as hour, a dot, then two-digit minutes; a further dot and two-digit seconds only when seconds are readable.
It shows 6.23
